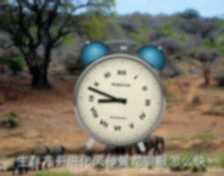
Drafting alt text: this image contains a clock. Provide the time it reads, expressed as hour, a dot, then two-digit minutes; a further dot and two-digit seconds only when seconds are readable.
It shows 8.48
